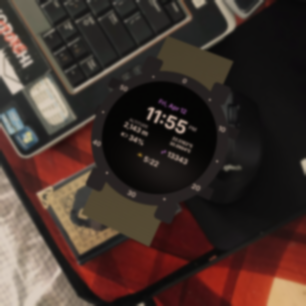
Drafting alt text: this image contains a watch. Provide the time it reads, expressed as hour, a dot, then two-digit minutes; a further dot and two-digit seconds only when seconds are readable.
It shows 11.55
